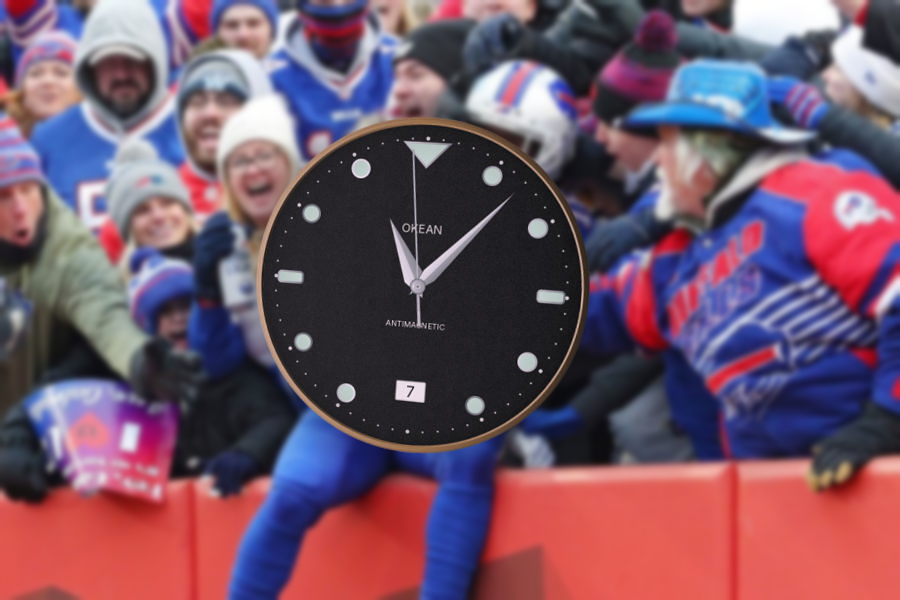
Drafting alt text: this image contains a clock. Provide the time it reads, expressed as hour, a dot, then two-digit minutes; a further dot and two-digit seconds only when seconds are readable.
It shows 11.06.59
